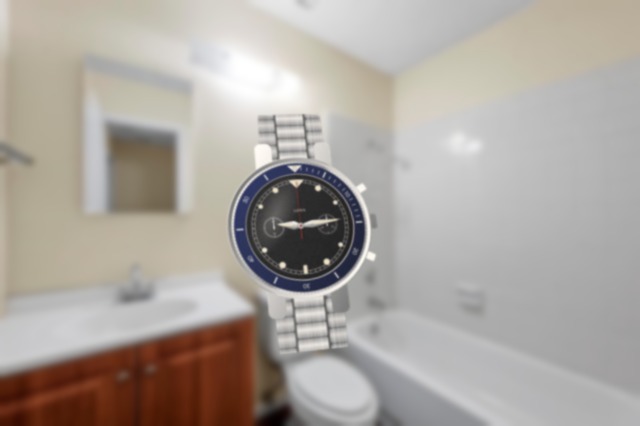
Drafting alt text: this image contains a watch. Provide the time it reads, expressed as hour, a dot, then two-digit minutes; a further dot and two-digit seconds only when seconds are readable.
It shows 9.14
